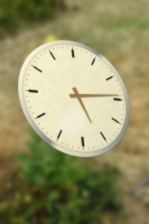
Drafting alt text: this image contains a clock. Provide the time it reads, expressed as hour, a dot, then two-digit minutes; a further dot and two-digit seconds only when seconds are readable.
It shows 5.14
